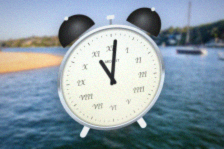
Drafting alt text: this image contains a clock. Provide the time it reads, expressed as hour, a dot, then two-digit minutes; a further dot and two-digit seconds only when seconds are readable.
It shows 11.01
